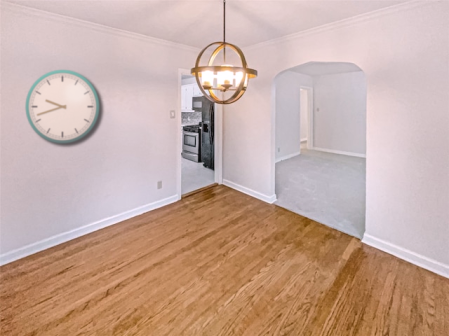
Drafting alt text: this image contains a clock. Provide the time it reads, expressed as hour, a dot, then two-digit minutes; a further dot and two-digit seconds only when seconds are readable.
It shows 9.42
